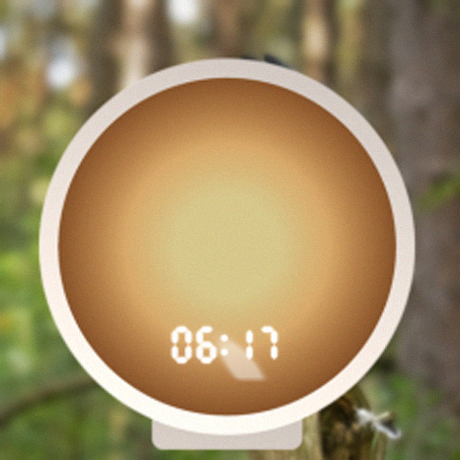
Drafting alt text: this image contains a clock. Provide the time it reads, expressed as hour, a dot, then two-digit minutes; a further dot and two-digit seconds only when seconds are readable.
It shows 6.17
